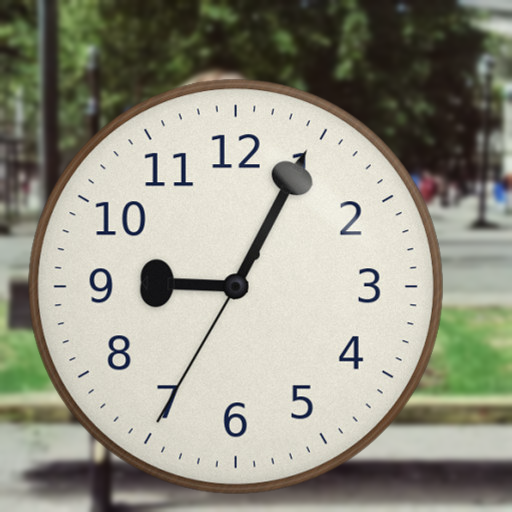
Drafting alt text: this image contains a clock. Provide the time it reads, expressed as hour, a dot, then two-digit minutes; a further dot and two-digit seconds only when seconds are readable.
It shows 9.04.35
